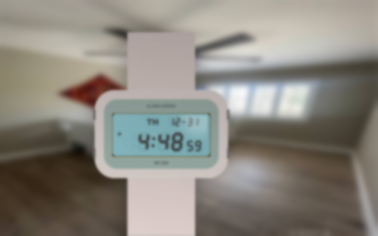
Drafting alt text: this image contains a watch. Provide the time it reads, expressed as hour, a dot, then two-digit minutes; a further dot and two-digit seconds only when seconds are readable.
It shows 4.48
